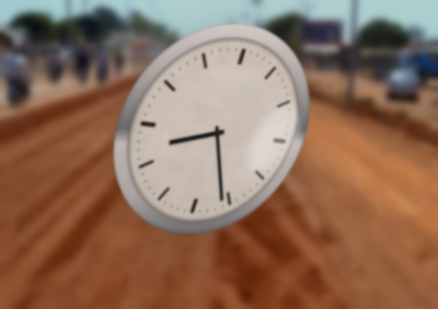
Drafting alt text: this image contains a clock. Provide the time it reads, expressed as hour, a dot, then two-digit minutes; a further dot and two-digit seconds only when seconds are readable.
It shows 8.26
